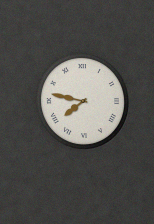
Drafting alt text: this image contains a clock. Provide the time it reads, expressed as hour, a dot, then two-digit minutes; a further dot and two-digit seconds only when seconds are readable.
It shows 7.47
